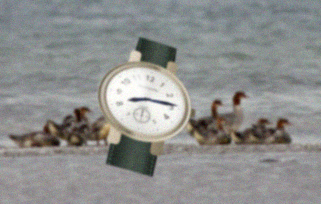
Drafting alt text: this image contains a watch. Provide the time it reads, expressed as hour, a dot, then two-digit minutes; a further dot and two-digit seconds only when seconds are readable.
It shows 8.14
